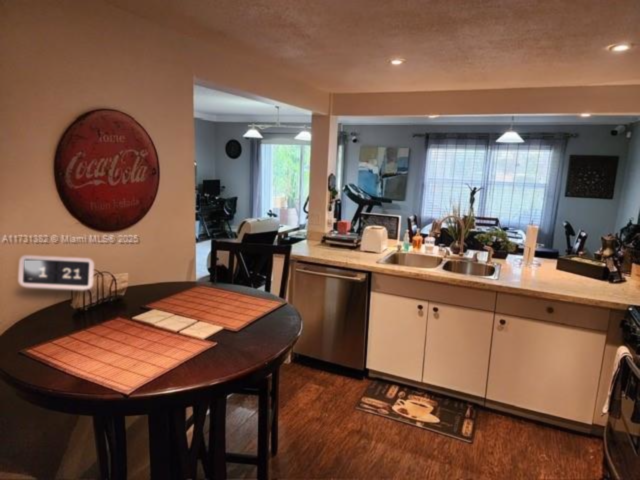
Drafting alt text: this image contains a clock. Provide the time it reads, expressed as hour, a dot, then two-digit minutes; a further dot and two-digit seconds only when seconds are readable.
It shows 1.21
